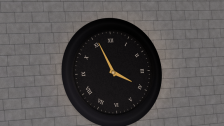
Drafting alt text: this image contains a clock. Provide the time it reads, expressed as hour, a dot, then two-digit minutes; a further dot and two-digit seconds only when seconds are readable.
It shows 3.56
